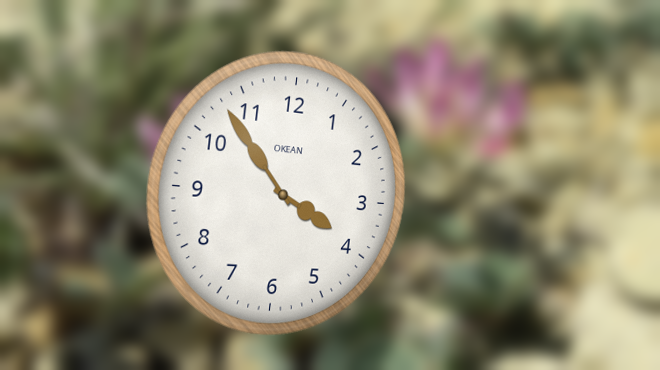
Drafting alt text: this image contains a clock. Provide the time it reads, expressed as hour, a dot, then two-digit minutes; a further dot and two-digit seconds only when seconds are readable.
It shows 3.53
